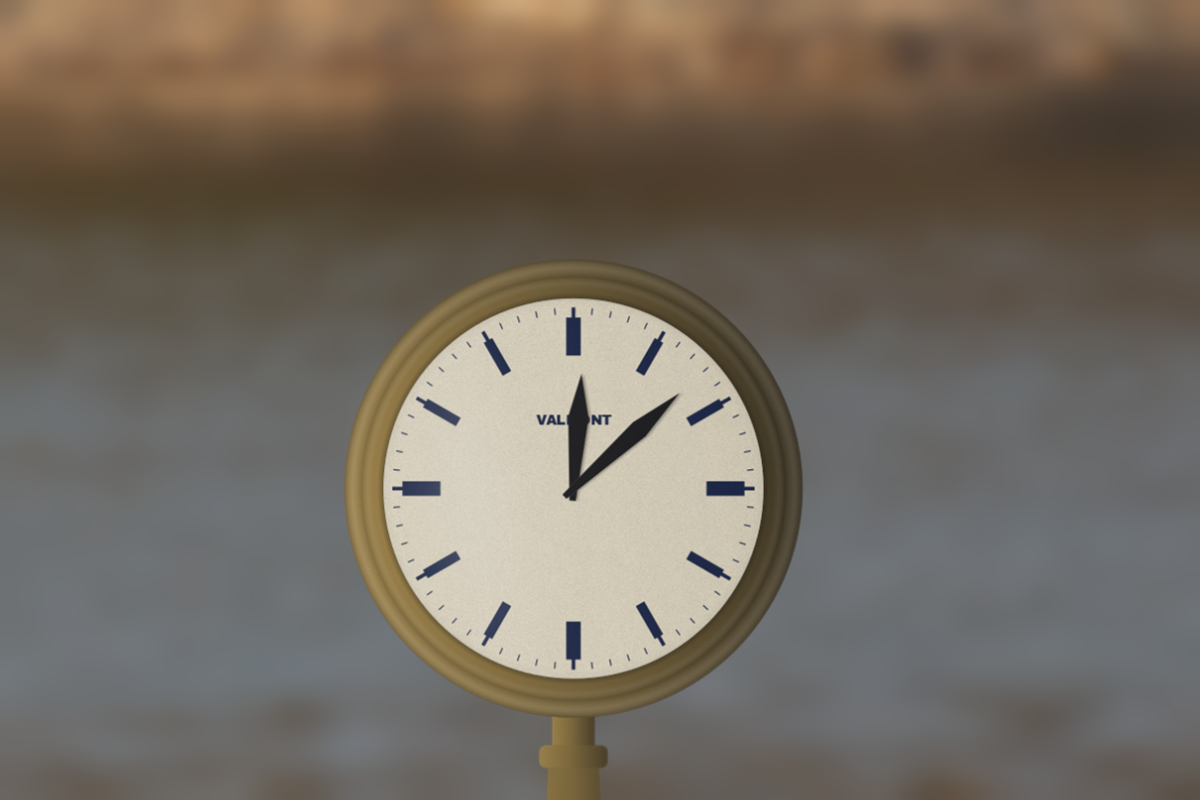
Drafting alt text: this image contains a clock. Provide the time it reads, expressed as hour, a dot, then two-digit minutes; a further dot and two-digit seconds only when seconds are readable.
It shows 12.08
